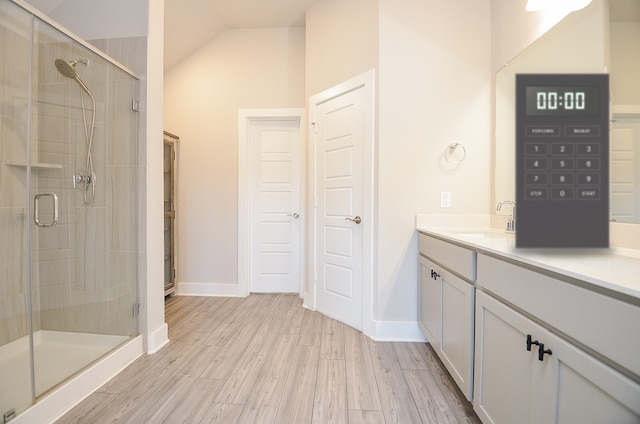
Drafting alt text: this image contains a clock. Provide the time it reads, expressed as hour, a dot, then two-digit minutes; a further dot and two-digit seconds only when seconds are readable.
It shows 0.00
